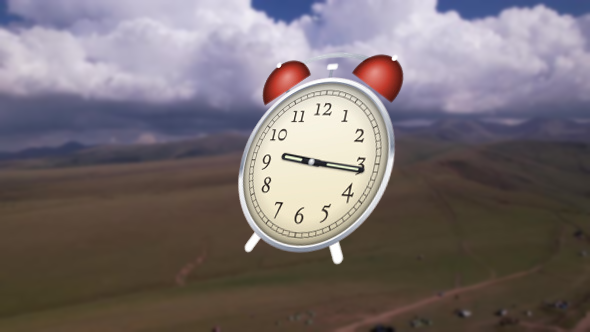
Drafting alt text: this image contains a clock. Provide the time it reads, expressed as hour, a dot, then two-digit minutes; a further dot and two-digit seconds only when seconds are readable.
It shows 9.16
